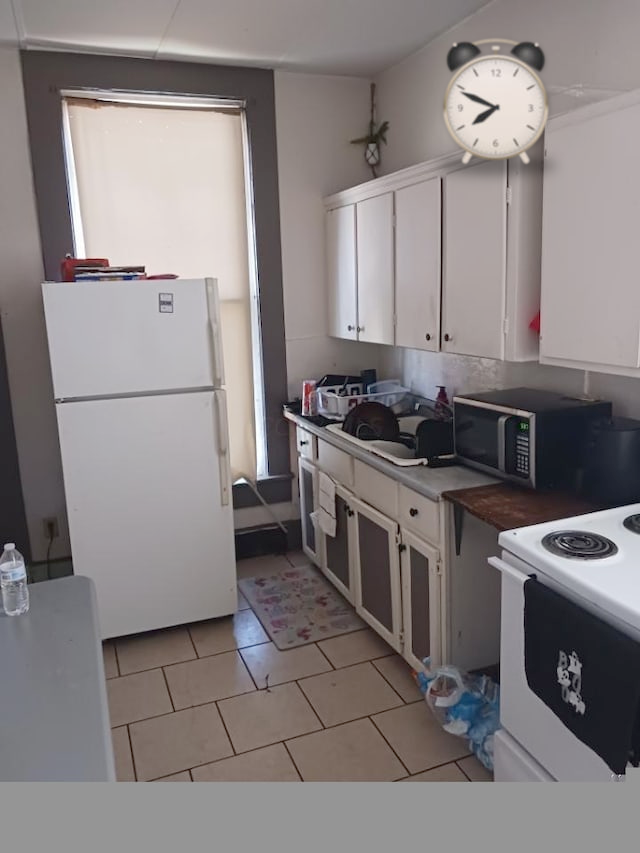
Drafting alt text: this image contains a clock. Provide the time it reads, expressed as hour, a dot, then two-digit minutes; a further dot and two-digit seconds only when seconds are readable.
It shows 7.49
